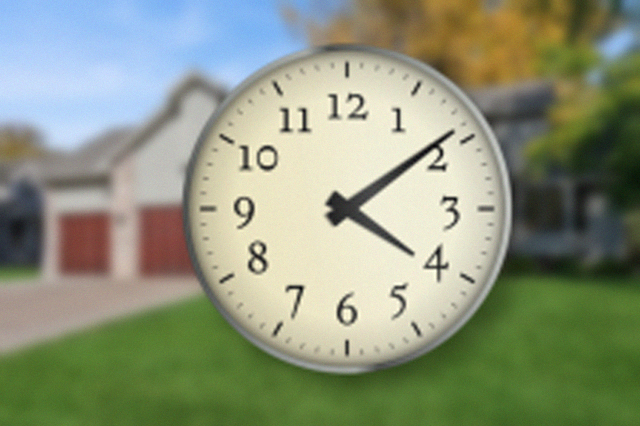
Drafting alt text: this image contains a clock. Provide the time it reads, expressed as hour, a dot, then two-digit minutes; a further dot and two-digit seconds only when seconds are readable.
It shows 4.09
